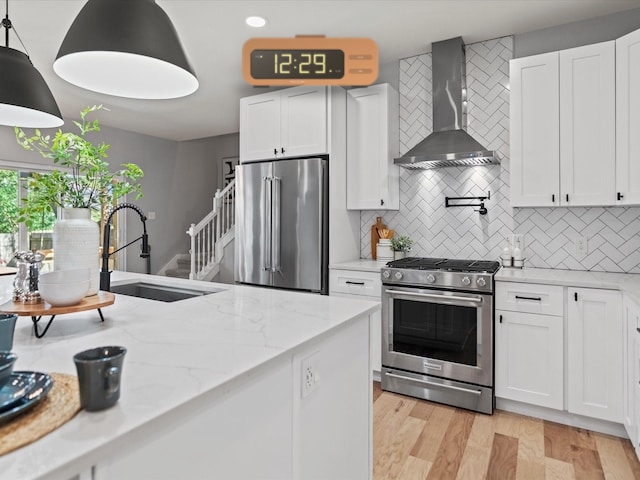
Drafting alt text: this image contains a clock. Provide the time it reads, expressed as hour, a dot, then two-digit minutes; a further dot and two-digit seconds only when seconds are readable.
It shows 12.29
